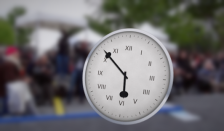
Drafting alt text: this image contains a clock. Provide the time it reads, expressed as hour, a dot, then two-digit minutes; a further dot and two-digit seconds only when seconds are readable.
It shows 5.52
